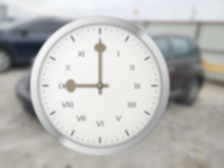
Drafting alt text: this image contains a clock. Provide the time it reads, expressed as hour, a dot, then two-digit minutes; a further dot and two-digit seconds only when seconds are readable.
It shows 9.00
